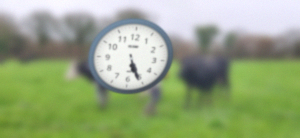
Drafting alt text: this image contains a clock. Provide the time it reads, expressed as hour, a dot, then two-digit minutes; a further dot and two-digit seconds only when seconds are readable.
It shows 5.26
